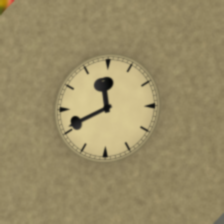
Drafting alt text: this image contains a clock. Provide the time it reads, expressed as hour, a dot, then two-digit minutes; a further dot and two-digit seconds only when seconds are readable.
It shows 11.41
